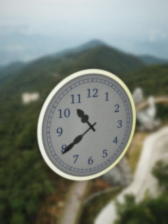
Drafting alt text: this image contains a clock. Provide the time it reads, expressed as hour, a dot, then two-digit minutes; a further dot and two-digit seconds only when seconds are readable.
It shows 10.39
